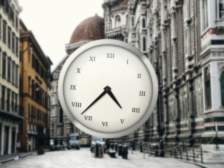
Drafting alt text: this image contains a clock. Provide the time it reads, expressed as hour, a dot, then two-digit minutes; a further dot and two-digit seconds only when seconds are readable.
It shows 4.37
